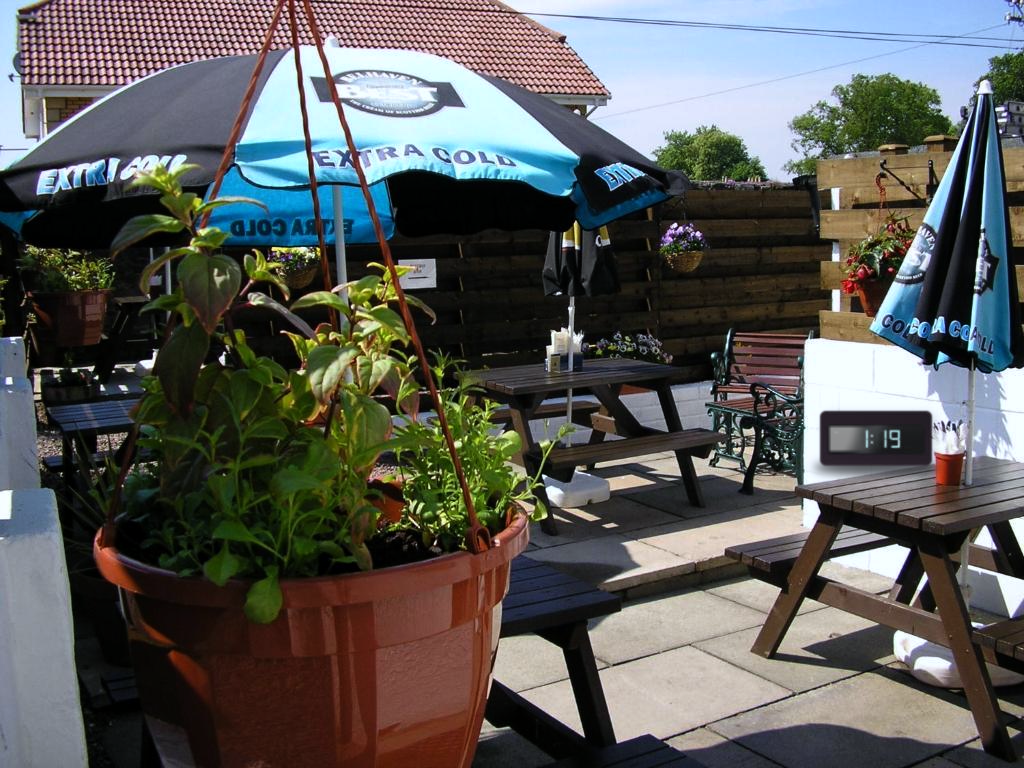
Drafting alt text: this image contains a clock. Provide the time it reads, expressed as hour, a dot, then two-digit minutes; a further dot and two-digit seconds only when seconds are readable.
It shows 1.19
